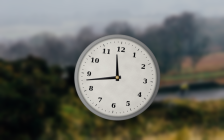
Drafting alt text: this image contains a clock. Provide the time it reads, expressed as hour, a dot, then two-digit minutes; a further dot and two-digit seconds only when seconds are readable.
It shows 11.43
